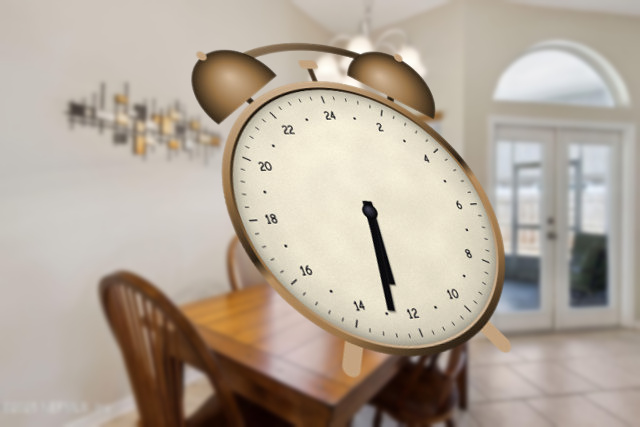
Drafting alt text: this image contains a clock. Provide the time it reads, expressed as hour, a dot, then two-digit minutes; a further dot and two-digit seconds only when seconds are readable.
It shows 12.32
